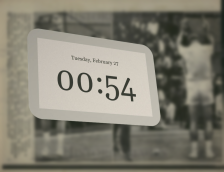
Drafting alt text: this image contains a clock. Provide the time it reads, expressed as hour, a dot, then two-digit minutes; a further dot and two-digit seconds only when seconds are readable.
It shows 0.54
